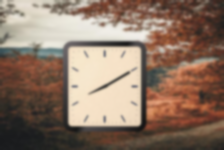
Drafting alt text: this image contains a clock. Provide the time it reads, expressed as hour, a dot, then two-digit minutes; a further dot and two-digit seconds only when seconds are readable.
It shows 8.10
